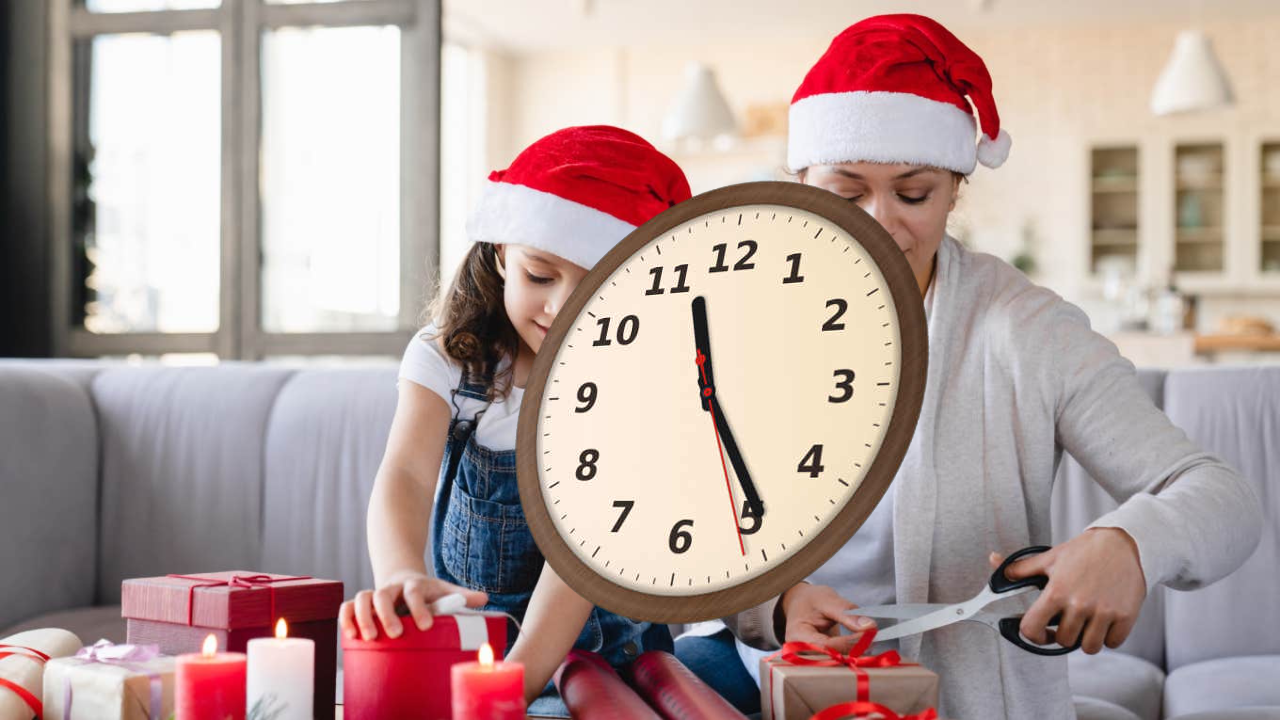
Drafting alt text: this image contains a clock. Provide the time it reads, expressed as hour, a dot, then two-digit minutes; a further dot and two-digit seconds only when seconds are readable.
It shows 11.24.26
